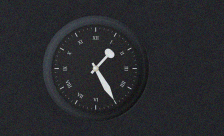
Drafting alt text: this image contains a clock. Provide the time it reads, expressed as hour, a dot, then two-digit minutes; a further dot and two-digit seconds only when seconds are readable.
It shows 1.25
